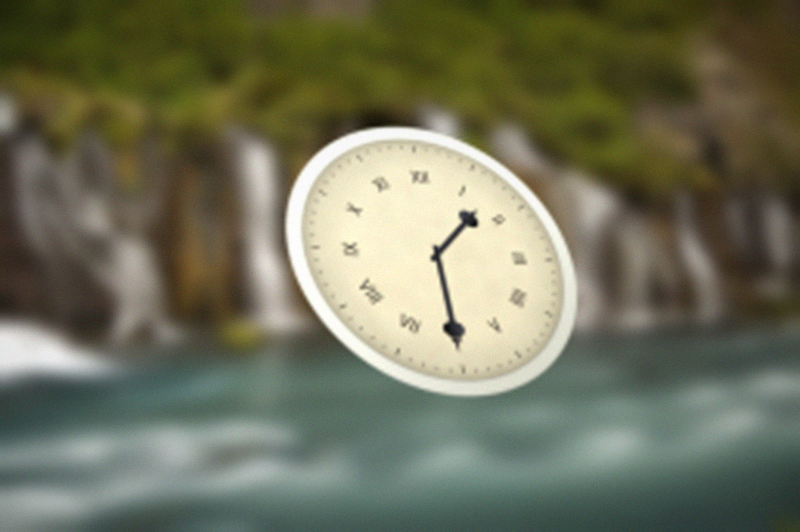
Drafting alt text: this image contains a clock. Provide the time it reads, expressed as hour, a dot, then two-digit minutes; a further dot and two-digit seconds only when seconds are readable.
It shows 1.30
